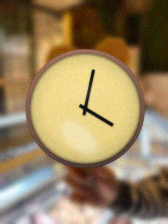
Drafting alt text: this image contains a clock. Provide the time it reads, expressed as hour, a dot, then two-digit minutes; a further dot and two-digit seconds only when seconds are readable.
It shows 4.02
